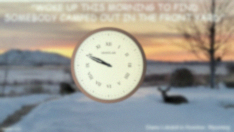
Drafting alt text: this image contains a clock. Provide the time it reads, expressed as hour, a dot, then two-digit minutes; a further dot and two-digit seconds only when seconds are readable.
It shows 9.49
